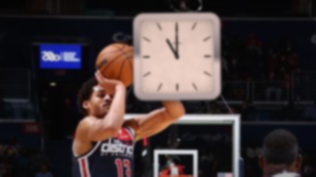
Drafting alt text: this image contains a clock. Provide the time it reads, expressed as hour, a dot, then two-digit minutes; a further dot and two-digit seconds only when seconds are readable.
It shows 11.00
